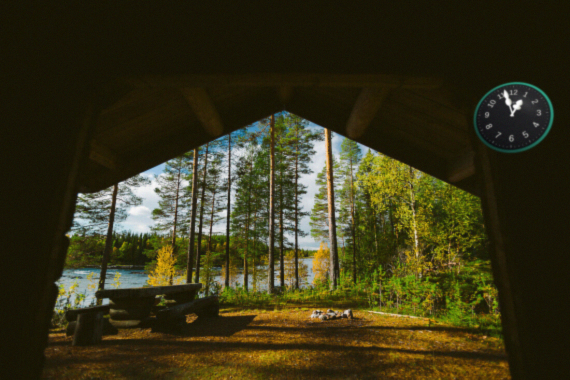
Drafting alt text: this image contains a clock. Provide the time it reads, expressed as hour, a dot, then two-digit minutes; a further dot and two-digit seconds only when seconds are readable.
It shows 12.57
